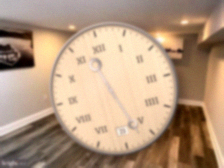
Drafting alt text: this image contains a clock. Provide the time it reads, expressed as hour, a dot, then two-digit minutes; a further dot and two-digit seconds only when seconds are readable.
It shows 11.27
